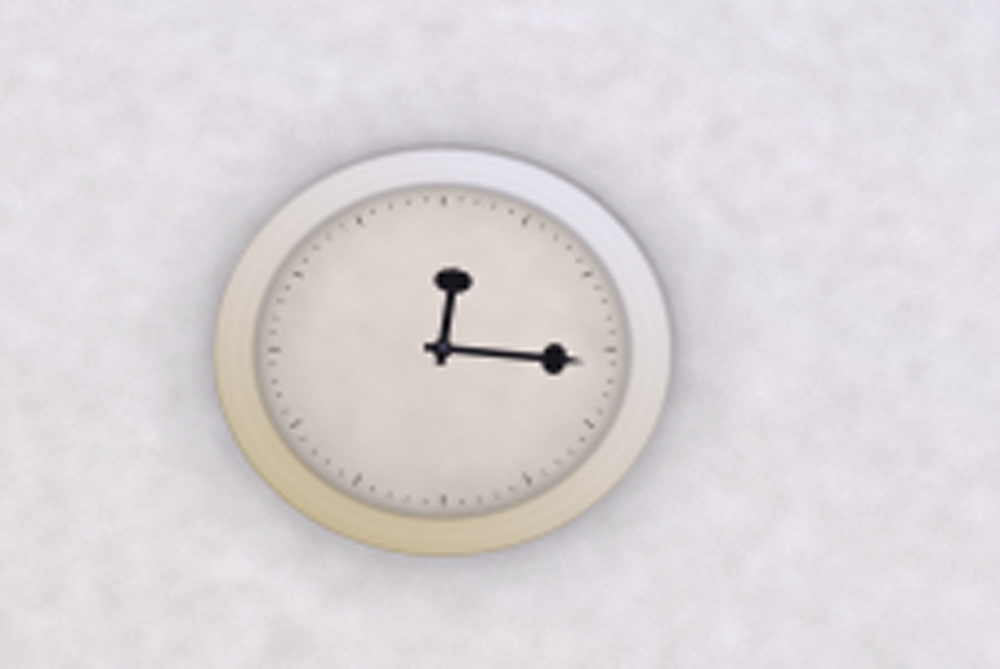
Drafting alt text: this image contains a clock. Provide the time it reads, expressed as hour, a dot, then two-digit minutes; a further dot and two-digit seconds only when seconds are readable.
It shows 12.16
